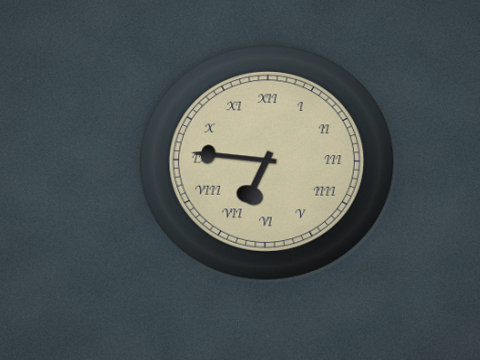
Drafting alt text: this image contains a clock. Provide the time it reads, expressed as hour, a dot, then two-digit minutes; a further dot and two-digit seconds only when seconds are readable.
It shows 6.46
